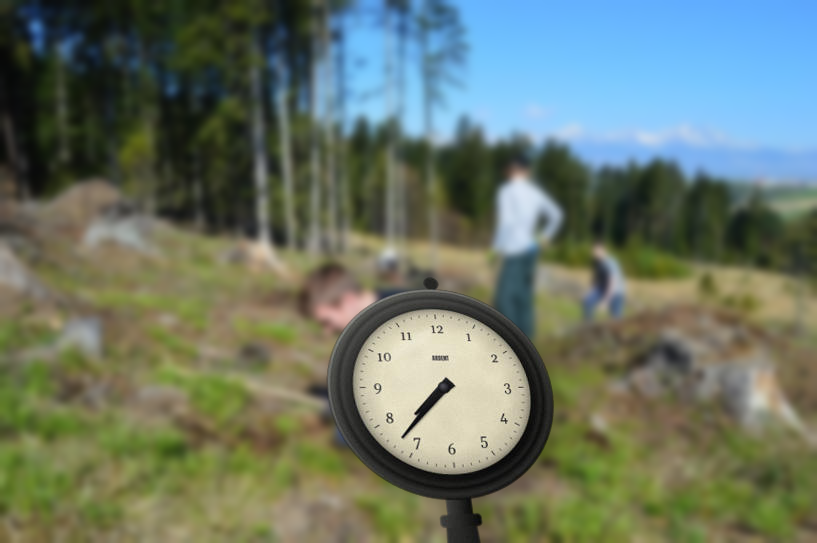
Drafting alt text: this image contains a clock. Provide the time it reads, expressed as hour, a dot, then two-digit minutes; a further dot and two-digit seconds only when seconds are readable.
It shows 7.37
